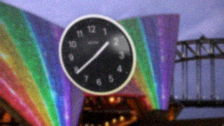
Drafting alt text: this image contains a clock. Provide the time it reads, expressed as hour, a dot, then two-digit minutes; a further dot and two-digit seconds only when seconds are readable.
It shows 1.39
